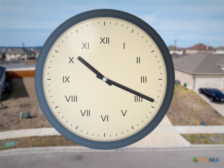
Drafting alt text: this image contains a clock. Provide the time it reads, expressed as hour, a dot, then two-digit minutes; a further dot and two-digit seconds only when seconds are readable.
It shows 10.19
